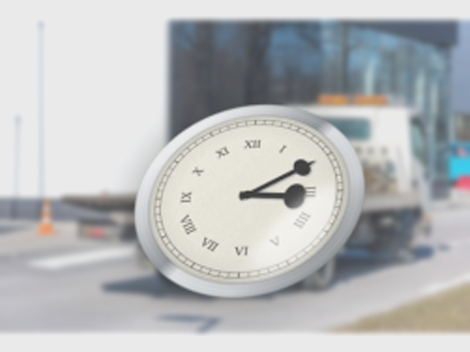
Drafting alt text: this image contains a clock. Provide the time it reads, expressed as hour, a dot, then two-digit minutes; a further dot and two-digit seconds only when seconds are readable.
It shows 3.10
